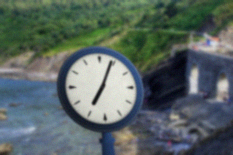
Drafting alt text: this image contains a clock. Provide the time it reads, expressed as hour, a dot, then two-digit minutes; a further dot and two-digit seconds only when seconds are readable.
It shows 7.04
